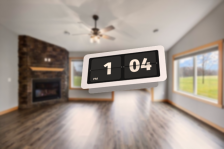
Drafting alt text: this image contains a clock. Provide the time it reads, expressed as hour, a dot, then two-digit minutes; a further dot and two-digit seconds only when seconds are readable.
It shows 1.04
